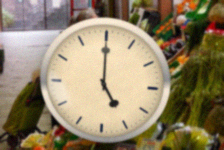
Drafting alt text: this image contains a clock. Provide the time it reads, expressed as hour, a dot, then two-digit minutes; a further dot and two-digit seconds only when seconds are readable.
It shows 5.00
